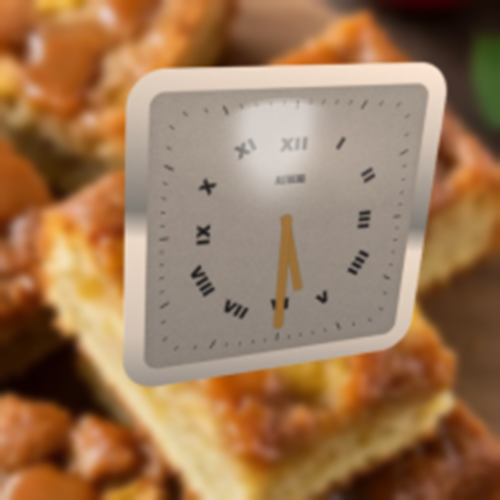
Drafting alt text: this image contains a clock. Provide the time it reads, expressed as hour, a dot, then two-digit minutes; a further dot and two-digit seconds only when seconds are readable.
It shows 5.30
